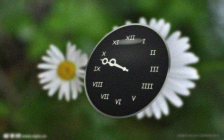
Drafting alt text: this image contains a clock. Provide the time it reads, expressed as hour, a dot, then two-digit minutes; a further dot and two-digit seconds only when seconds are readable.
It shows 9.48
